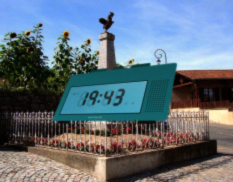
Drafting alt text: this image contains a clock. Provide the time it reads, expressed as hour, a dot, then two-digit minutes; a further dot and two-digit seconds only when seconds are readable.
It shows 19.43
